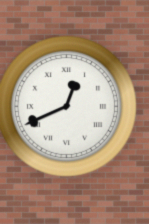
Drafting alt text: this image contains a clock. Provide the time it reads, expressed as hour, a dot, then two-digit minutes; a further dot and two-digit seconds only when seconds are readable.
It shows 12.41
